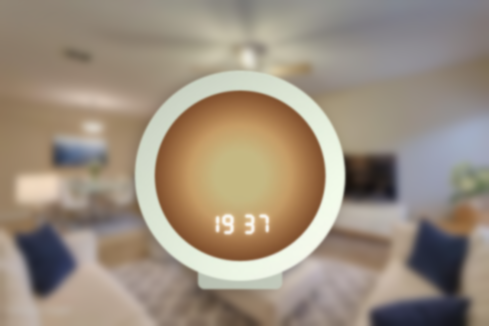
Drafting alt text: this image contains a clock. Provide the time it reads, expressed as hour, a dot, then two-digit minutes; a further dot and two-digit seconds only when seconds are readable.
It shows 19.37
